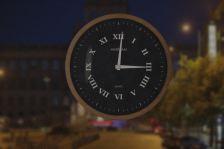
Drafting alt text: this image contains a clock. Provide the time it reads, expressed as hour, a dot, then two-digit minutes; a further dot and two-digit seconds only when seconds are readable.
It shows 3.01
